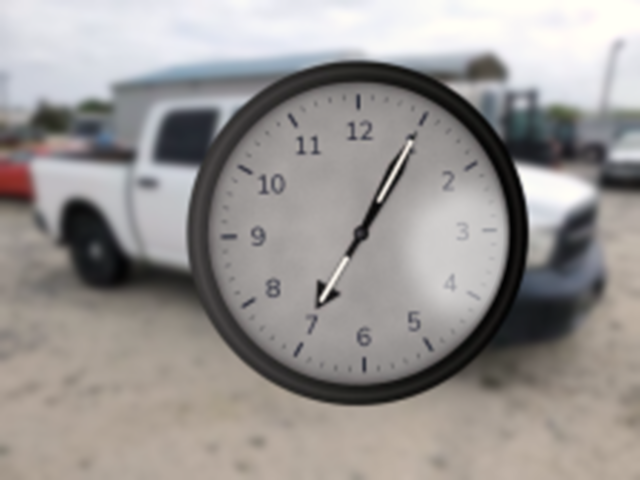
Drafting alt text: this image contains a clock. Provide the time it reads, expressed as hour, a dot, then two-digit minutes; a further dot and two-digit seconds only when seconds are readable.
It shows 7.05
